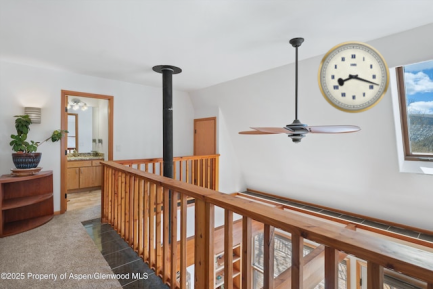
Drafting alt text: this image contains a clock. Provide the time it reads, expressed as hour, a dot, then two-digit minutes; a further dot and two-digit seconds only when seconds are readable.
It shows 8.18
